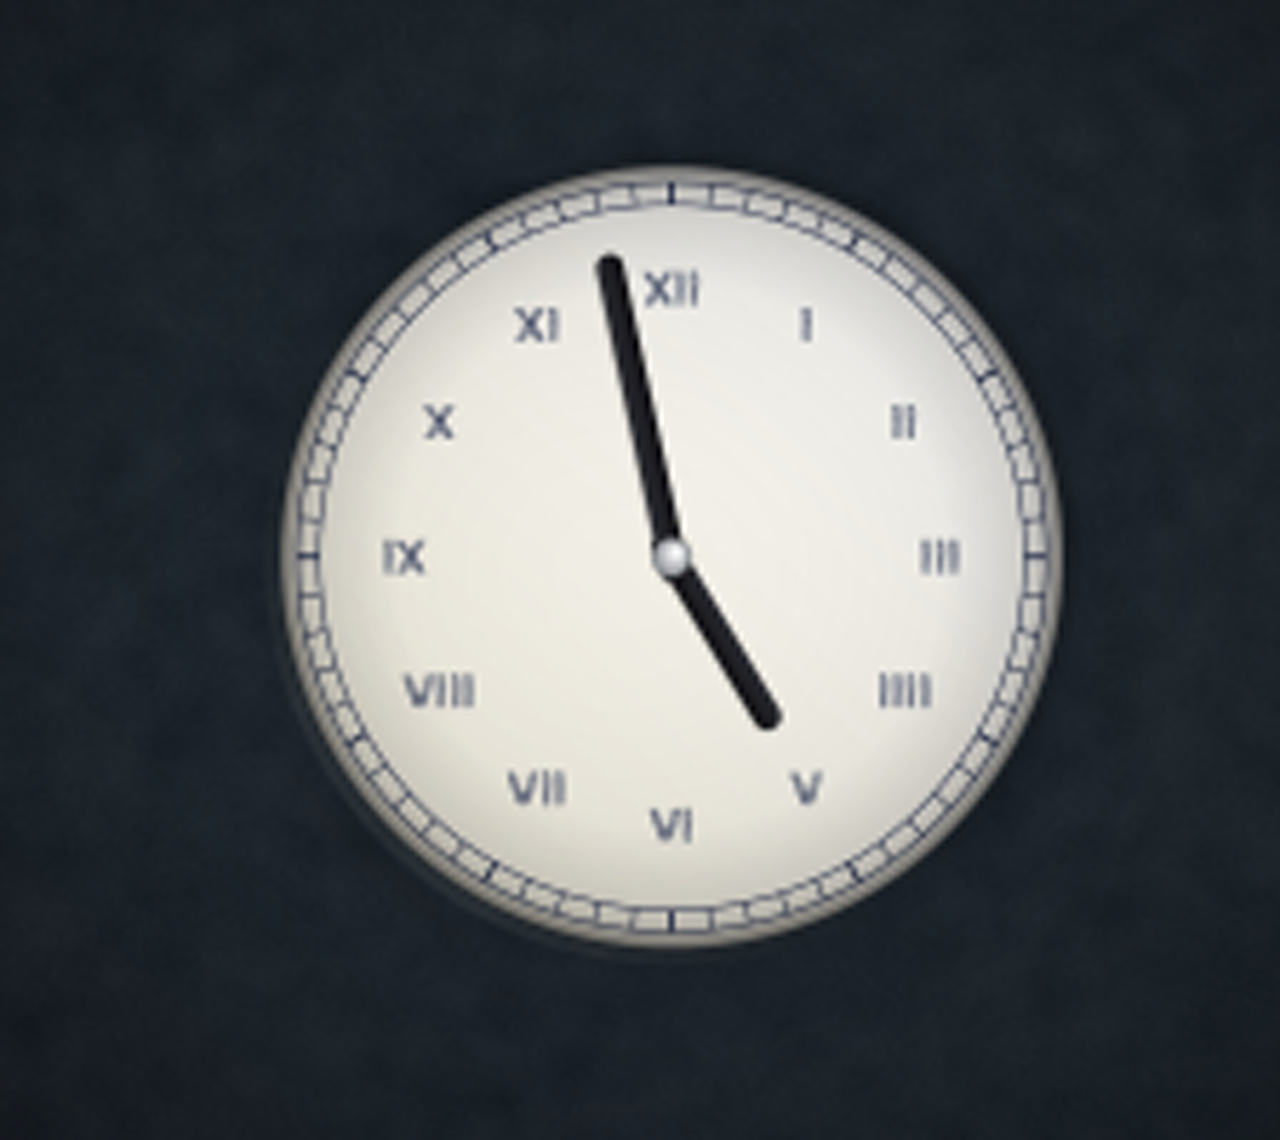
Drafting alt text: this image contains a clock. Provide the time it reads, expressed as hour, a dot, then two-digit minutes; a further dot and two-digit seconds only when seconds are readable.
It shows 4.58
